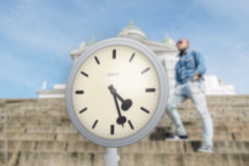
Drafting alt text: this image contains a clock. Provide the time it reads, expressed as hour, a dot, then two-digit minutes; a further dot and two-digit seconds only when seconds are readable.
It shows 4.27
